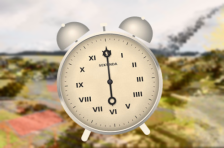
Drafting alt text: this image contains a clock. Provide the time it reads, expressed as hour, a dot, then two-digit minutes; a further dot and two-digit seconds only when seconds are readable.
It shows 6.00
